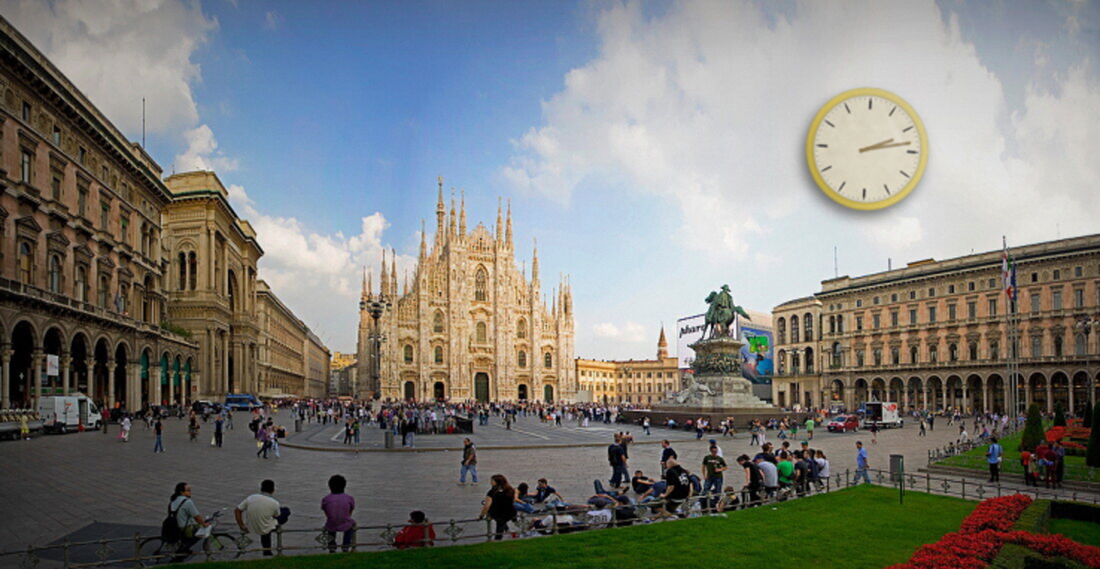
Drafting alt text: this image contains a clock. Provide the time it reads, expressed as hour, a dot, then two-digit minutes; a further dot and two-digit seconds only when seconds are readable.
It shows 2.13
